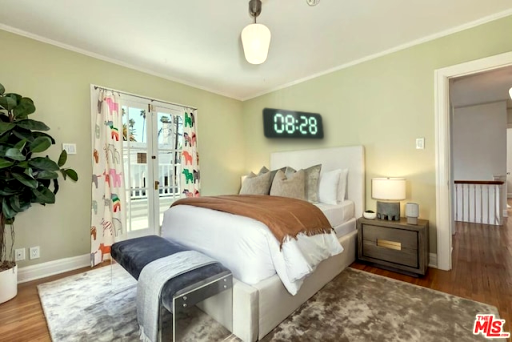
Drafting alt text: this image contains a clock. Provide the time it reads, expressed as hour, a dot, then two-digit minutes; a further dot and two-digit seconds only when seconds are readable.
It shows 8.28
